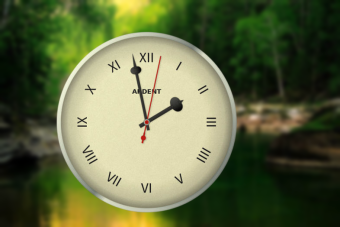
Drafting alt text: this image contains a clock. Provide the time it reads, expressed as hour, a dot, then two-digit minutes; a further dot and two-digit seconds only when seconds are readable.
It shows 1.58.02
